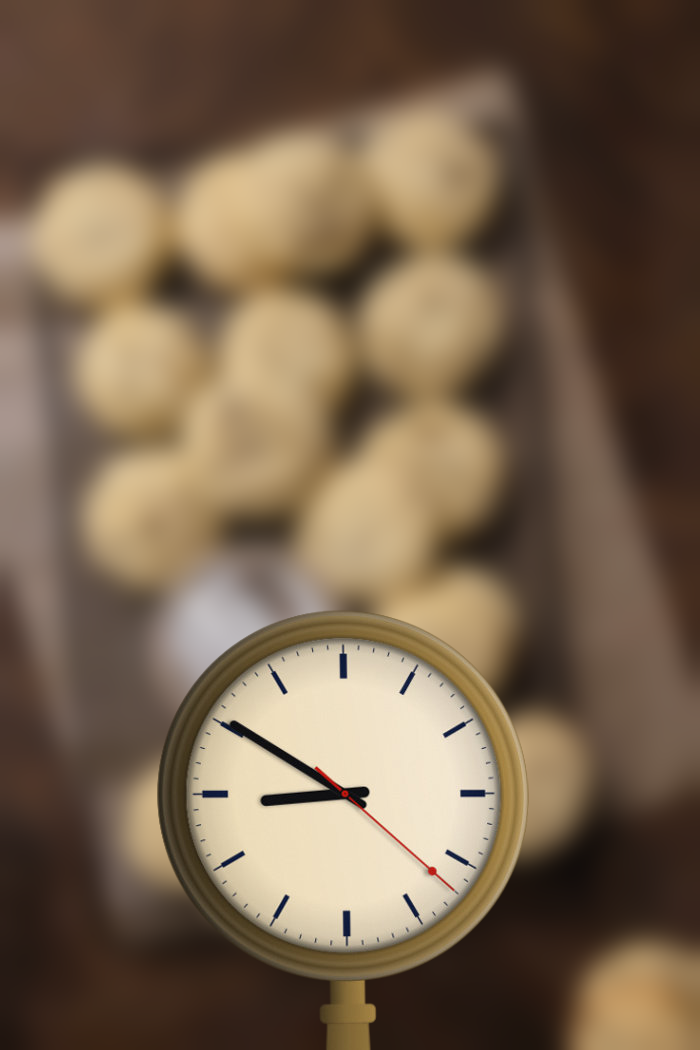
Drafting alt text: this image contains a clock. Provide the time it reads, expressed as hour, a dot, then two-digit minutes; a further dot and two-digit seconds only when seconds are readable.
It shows 8.50.22
